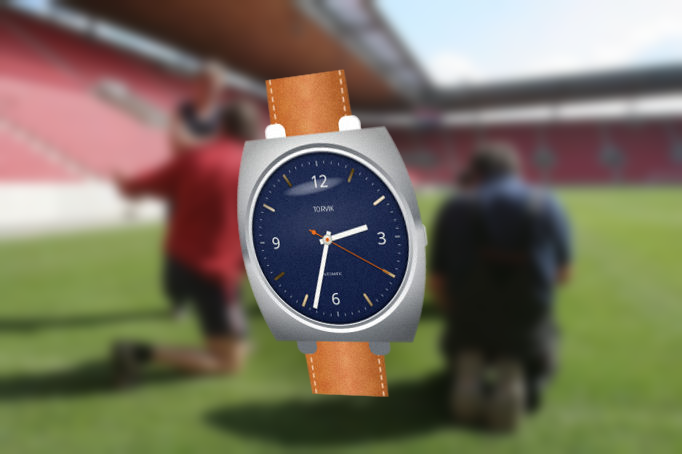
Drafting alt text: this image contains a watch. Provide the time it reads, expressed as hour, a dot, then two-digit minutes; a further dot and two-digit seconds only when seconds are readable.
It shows 2.33.20
